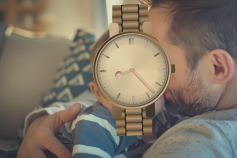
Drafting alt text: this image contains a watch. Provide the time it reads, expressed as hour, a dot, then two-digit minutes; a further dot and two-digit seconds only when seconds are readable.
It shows 8.23
